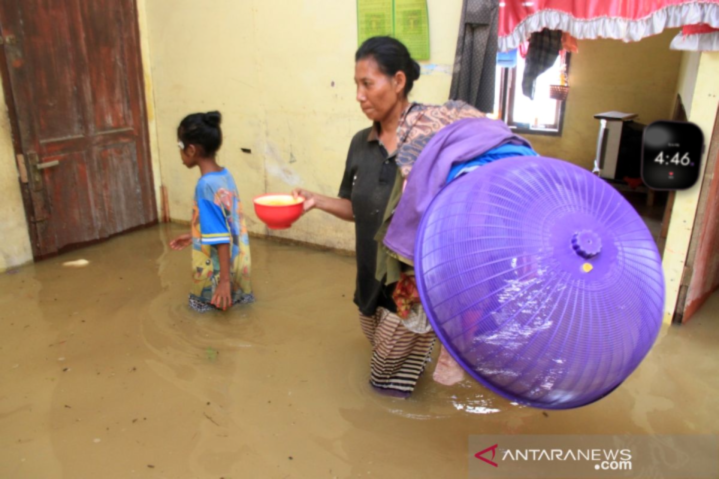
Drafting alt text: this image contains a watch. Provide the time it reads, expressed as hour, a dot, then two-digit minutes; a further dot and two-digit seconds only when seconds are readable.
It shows 4.46
